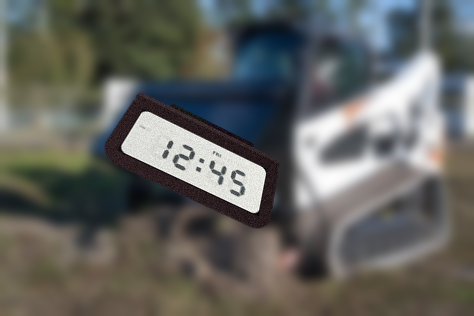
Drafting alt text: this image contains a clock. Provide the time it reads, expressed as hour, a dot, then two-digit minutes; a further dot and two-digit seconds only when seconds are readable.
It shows 12.45
